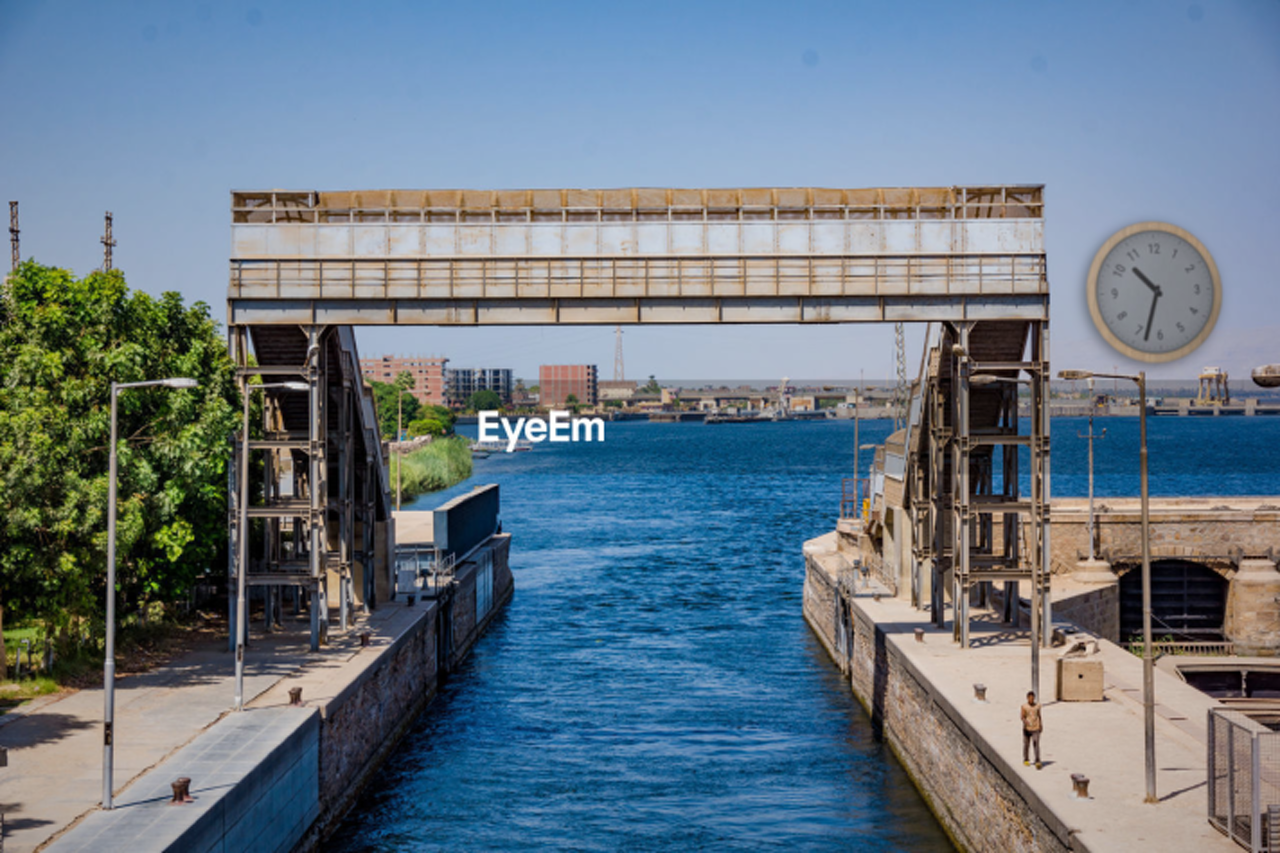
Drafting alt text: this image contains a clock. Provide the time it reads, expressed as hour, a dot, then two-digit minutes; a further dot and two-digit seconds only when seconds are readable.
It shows 10.33
